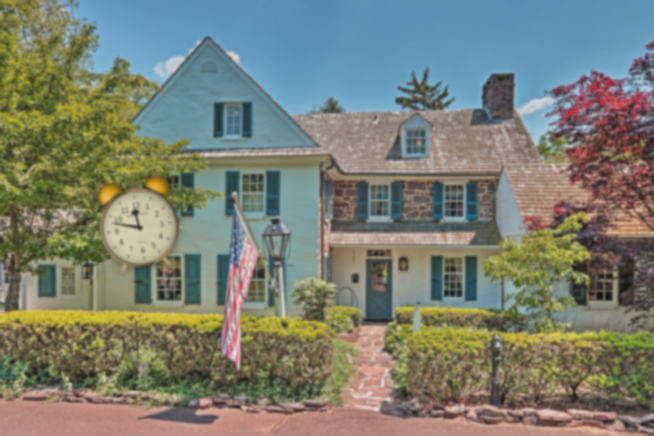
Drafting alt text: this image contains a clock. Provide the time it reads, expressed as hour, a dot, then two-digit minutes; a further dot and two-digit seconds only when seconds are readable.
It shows 11.48
